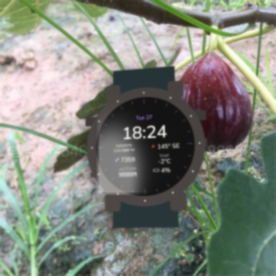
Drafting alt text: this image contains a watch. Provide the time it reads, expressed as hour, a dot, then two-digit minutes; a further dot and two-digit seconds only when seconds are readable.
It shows 18.24
